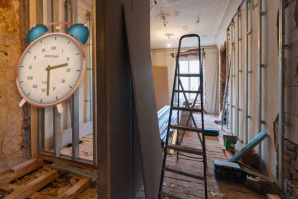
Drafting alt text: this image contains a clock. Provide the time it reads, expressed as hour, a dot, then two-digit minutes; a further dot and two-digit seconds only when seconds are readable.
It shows 2.28
